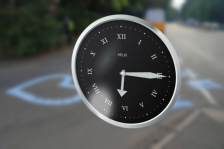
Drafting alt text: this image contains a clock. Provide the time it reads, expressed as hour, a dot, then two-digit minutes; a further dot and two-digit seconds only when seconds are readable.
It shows 6.15
